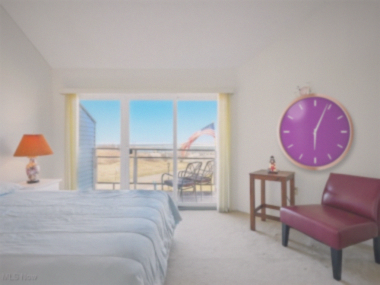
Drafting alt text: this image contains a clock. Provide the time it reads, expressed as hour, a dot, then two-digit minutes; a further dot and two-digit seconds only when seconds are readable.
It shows 6.04
